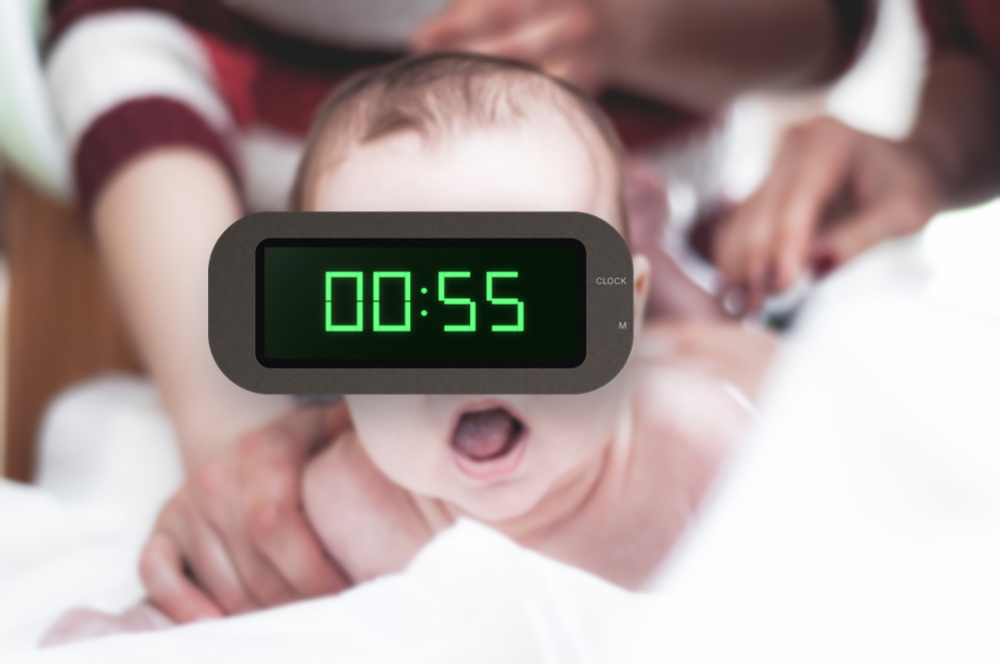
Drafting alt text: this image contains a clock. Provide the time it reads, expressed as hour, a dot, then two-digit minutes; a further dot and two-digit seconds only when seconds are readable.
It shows 0.55
